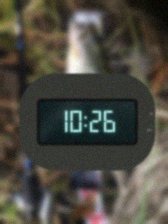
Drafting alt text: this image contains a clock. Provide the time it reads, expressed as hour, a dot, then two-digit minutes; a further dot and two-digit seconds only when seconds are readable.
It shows 10.26
